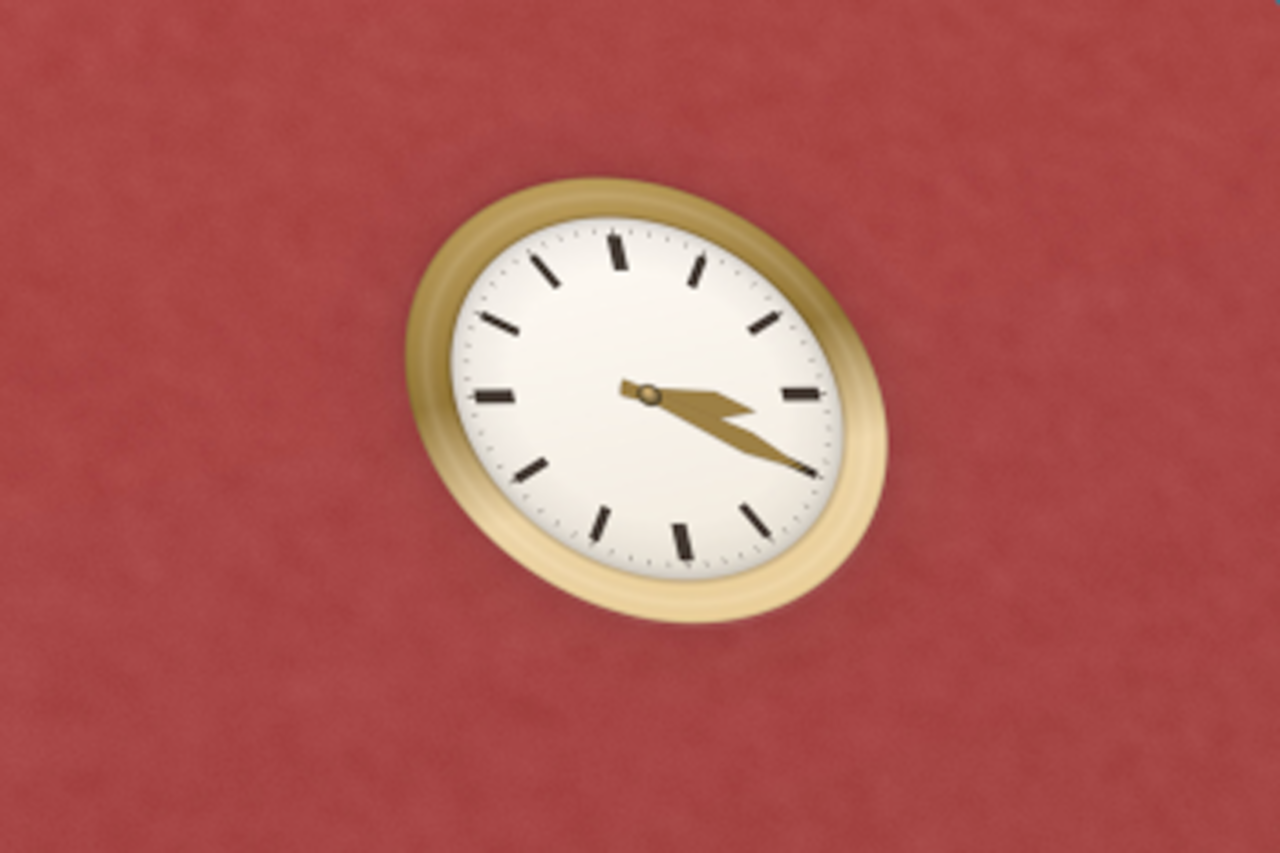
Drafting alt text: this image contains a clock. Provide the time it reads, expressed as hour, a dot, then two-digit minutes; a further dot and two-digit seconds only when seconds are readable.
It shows 3.20
